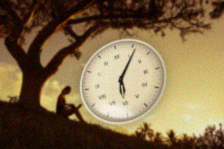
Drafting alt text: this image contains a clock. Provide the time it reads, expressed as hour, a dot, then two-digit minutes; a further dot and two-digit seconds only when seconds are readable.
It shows 6.06
